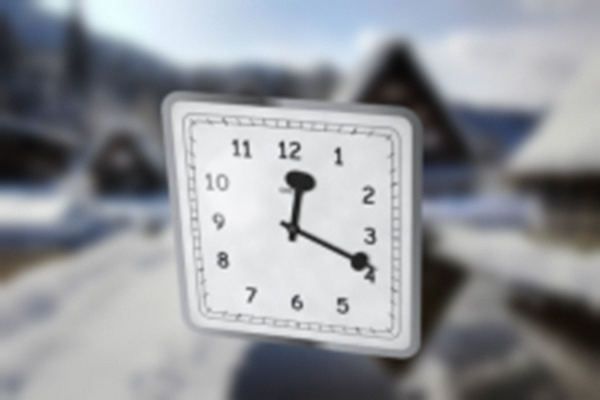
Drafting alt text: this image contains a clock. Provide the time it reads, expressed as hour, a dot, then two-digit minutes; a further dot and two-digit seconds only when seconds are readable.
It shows 12.19
